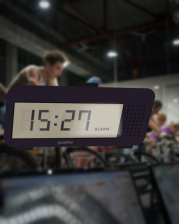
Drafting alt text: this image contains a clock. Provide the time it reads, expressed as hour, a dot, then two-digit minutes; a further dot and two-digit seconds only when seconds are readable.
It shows 15.27
